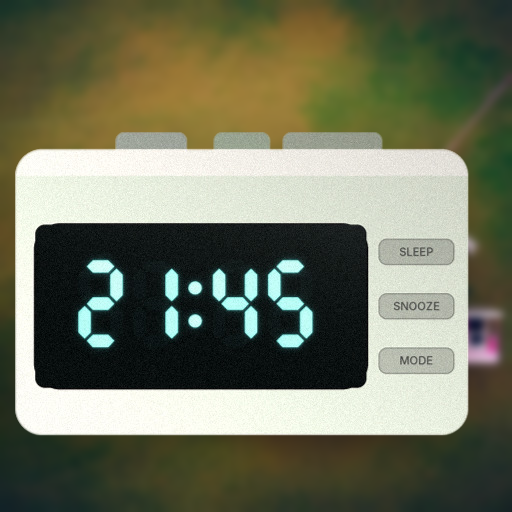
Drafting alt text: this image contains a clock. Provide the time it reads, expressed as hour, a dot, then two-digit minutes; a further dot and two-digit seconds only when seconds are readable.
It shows 21.45
